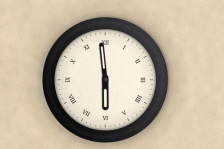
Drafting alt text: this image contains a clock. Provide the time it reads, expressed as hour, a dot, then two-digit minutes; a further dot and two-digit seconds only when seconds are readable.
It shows 5.59
